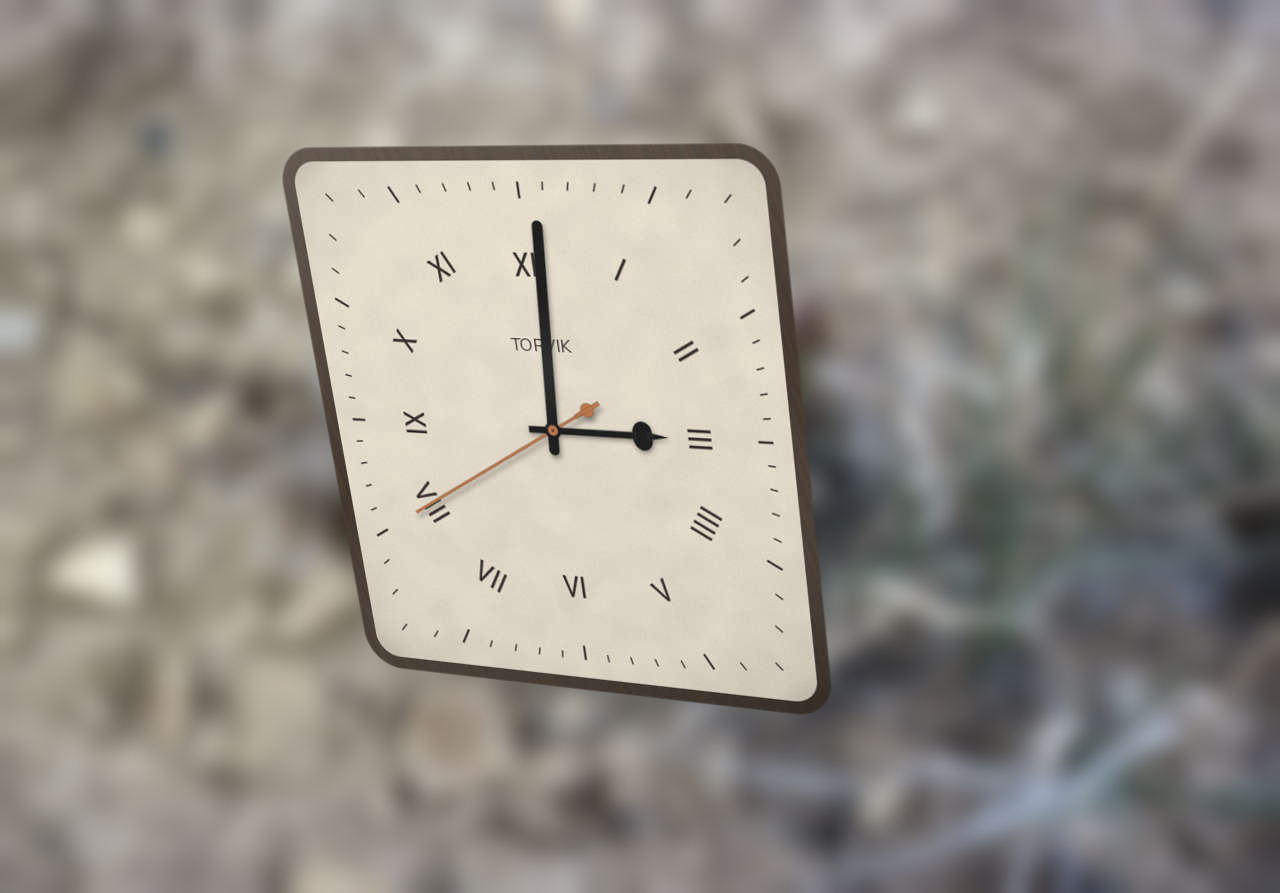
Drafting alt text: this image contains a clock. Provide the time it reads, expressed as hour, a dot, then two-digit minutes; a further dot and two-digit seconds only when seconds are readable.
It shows 3.00.40
